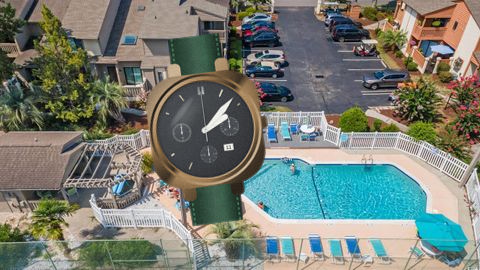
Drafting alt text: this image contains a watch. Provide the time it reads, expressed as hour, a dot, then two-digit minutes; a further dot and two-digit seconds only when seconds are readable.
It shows 2.08
